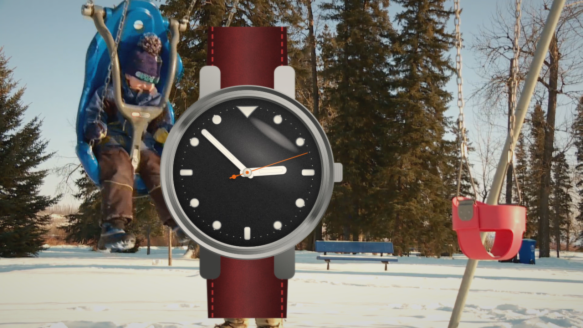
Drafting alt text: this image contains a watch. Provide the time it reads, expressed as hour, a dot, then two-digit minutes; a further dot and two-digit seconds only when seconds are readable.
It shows 2.52.12
